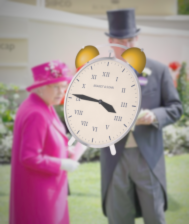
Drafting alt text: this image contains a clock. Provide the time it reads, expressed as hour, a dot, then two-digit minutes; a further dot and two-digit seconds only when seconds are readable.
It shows 3.46
